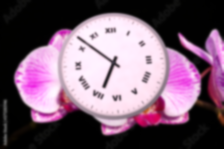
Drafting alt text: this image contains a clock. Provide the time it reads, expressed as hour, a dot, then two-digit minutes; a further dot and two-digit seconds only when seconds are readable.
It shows 6.52
